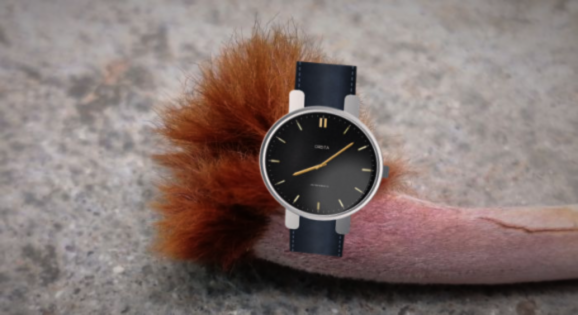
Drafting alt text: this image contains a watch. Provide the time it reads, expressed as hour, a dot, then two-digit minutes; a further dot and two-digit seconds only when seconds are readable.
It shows 8.08
